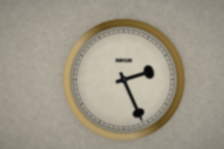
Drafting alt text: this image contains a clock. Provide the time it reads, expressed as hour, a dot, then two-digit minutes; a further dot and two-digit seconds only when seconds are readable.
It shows 2.26
